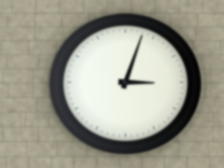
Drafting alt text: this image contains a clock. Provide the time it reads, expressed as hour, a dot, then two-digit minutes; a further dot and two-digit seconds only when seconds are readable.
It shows 3.03
